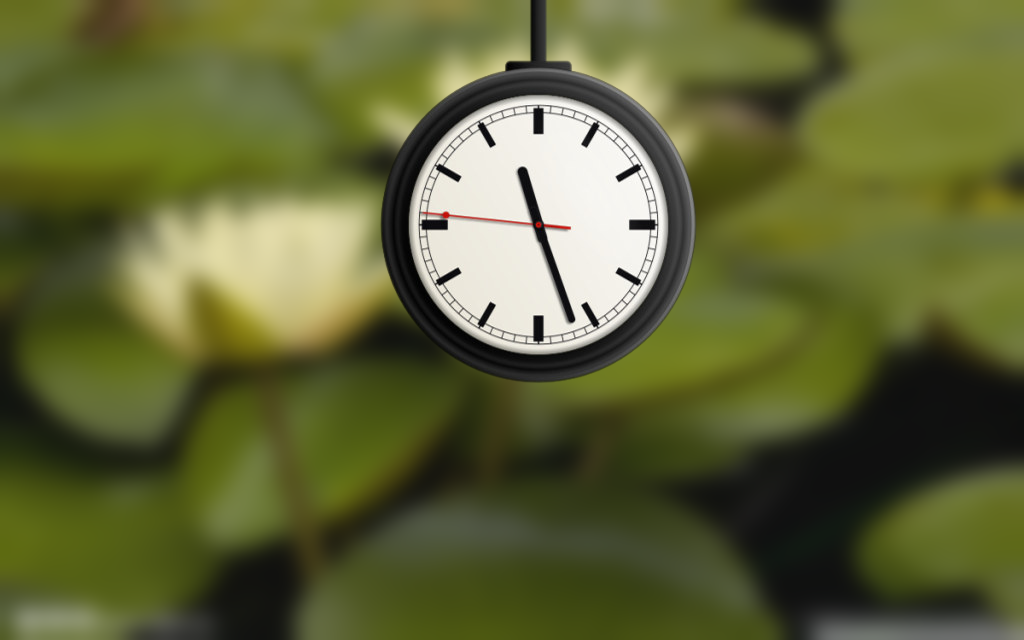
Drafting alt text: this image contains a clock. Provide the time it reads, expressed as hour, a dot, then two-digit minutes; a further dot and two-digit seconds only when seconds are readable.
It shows 11.26.46
